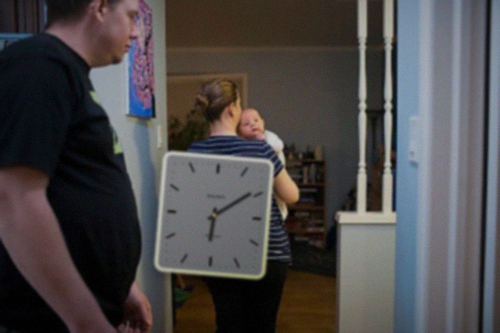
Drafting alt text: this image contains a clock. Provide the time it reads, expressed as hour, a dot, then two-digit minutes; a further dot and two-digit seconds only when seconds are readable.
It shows 6.09
